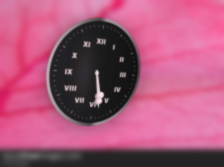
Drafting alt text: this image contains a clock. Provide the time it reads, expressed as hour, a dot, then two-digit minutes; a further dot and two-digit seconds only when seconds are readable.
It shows 5.28
